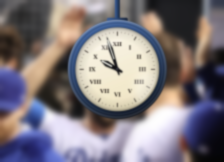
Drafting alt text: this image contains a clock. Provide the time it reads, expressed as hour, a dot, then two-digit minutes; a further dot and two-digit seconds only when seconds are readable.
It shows 9.57
